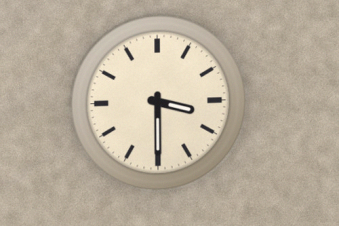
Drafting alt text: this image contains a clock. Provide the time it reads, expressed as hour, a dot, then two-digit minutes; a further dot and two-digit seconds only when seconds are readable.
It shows 3.30
